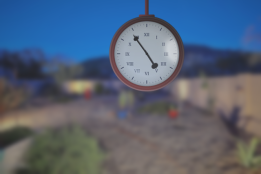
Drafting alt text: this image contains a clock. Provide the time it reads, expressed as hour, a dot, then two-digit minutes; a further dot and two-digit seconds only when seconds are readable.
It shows 4.54
